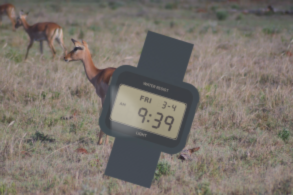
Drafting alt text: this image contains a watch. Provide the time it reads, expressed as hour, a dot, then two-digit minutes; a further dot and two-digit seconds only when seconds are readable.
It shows 9.39
